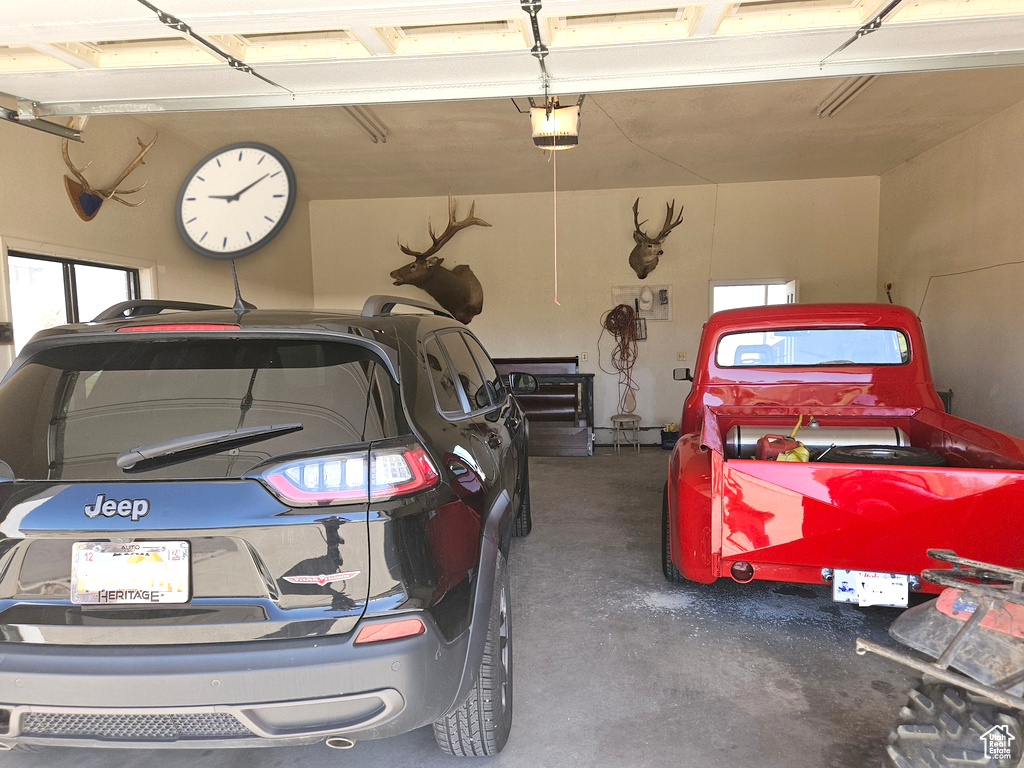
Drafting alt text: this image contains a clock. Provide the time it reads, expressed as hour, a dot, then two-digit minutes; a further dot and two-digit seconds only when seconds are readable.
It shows 9.09
